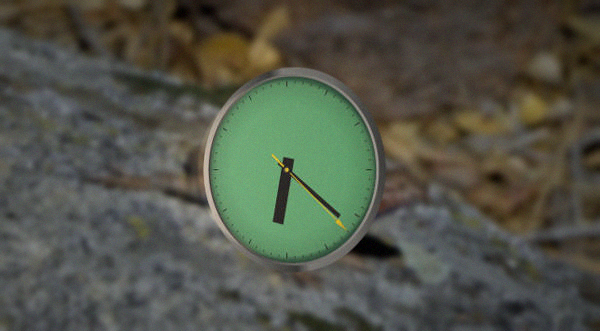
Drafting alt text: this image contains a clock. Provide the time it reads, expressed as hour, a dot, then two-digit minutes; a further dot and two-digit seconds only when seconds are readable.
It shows 6.21.22
